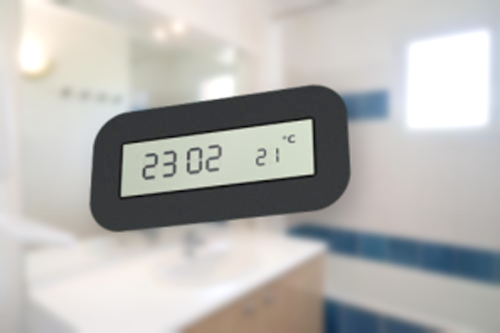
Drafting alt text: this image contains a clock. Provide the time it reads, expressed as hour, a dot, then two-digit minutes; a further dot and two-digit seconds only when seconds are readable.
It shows 23.02
